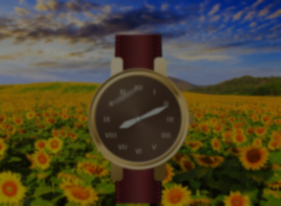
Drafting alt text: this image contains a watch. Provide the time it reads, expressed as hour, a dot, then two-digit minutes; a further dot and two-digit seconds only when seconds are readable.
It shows 8.11
